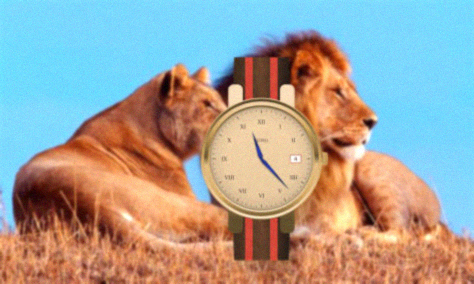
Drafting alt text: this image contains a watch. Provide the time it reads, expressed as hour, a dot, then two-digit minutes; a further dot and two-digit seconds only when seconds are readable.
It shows 11.23
